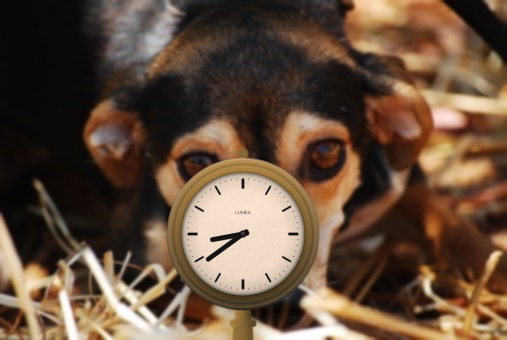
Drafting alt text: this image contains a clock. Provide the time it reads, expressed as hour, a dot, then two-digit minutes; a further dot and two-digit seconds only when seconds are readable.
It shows 8.39
